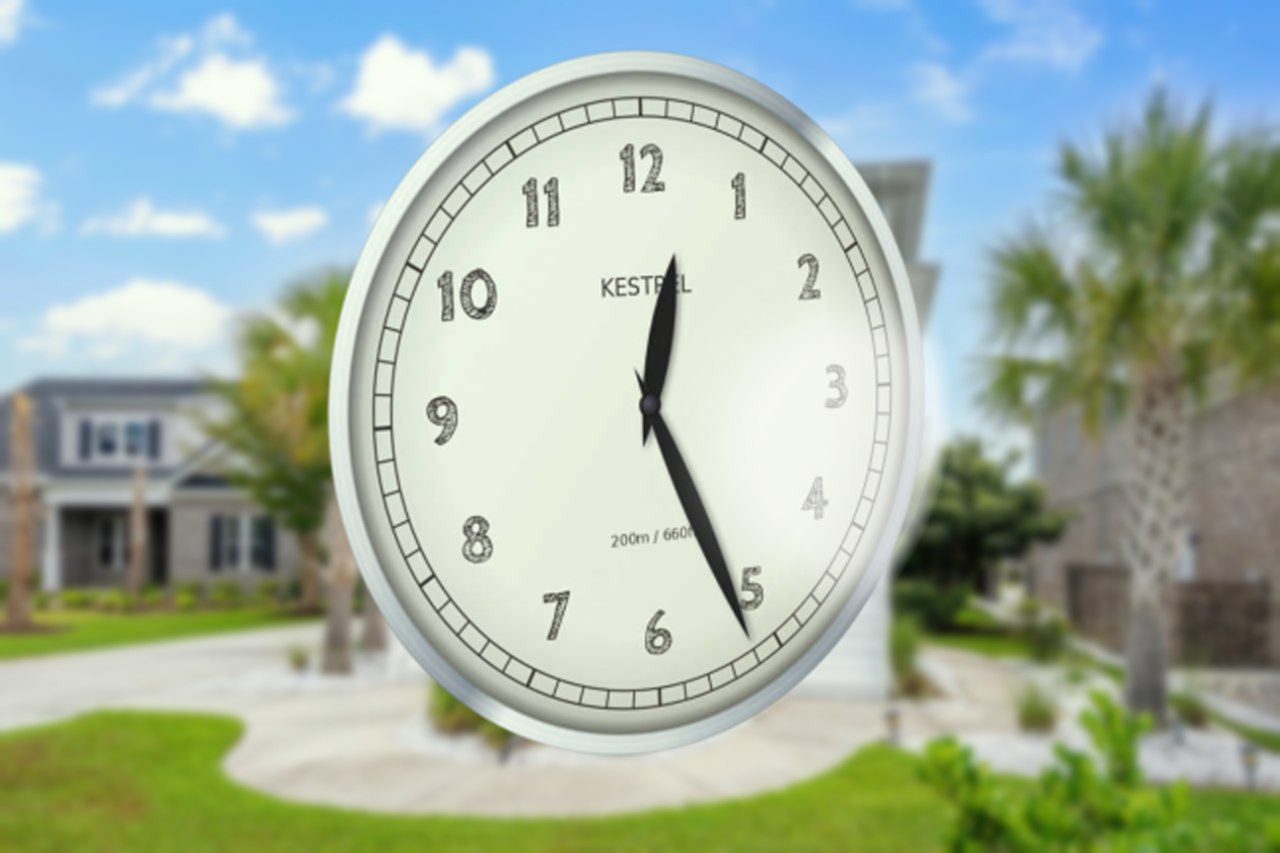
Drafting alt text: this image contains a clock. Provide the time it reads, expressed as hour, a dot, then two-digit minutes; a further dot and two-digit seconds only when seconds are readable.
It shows 12.26
